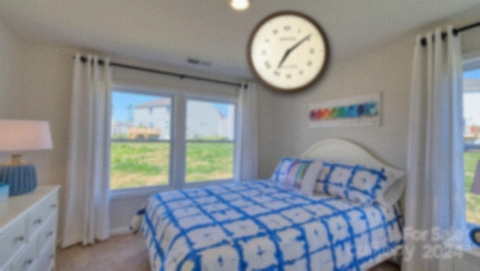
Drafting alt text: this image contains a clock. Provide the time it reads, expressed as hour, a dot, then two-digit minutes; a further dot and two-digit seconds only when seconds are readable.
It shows 7.09
